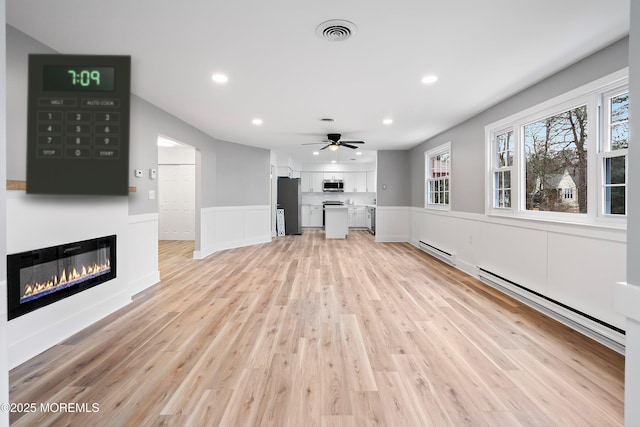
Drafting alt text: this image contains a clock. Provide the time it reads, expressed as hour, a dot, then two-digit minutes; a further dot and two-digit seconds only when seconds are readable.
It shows 7.09
